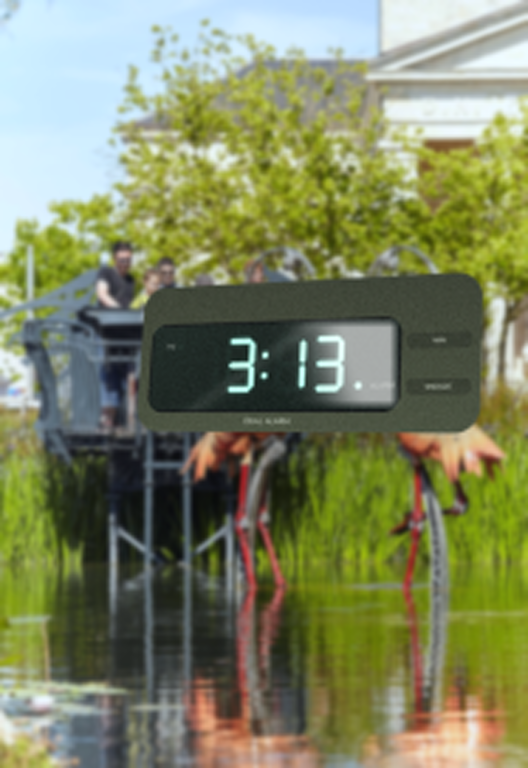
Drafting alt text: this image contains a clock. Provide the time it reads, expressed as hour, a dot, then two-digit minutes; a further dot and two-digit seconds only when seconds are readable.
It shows 3.13
